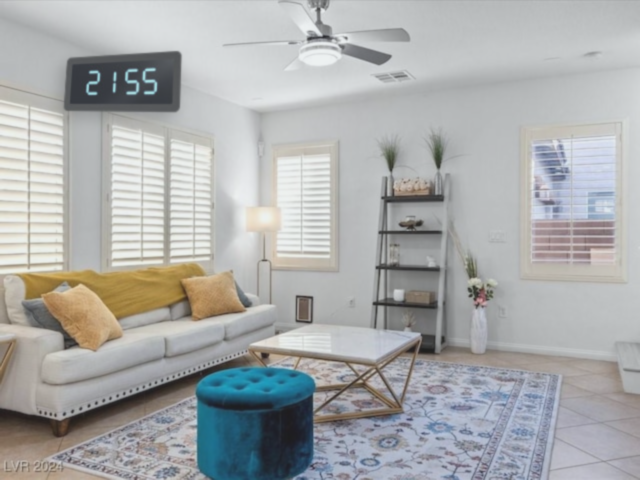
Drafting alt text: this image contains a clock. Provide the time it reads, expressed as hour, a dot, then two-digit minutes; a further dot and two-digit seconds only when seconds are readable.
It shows 21.55
